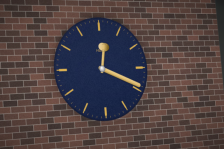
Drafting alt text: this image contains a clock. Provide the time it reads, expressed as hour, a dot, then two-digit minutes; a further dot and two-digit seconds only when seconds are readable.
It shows 12.19
